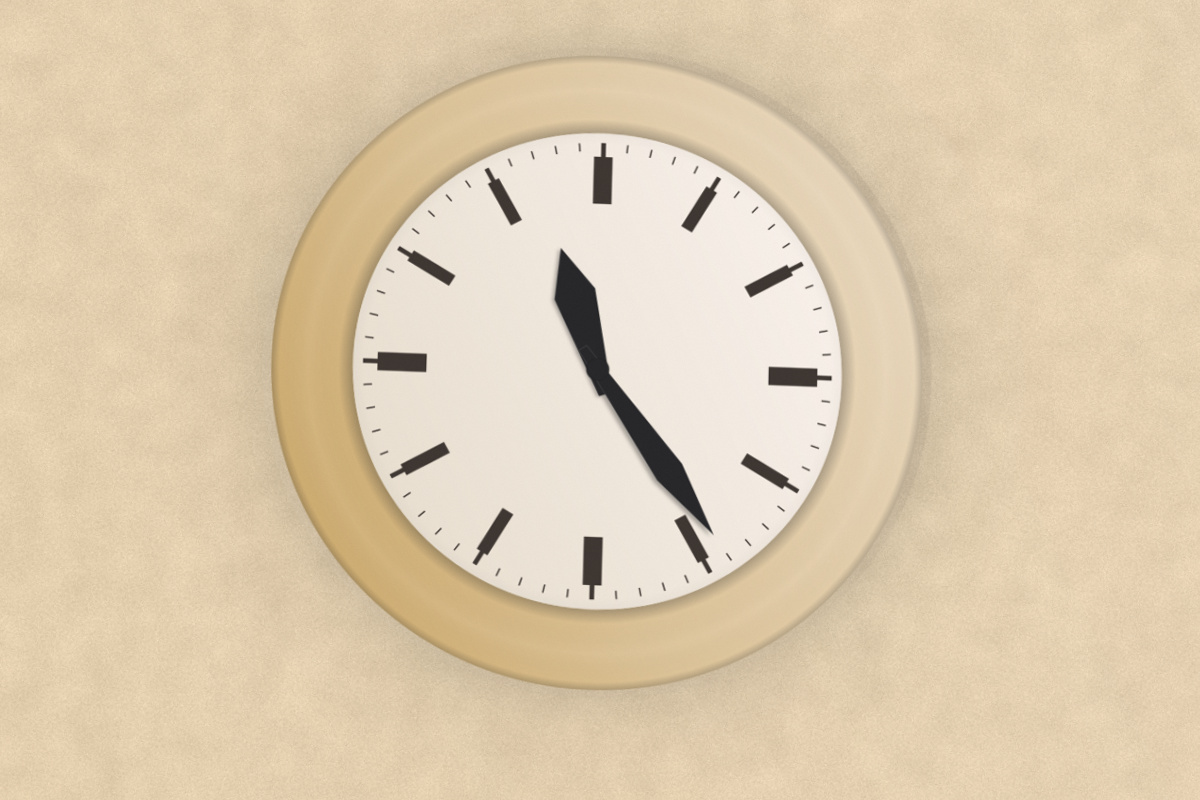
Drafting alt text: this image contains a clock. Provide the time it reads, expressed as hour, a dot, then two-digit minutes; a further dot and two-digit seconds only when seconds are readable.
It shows 11.24
